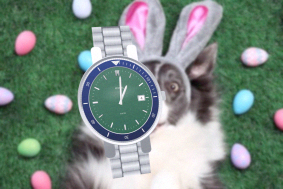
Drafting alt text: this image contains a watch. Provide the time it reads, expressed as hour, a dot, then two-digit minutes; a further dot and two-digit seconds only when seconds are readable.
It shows 1.01
